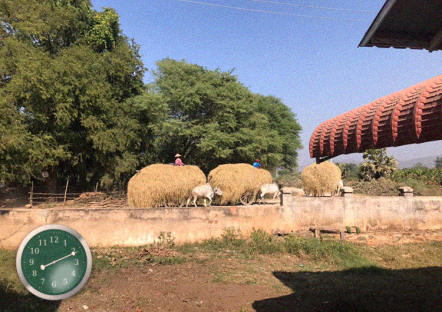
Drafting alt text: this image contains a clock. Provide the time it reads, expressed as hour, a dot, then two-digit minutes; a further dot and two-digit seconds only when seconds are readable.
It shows 8.11
